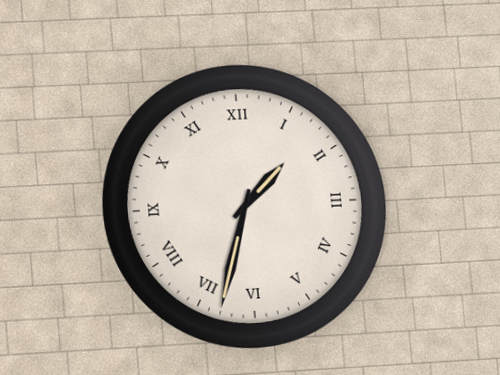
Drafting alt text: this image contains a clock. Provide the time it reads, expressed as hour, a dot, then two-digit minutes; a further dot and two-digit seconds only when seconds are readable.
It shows 1.33
